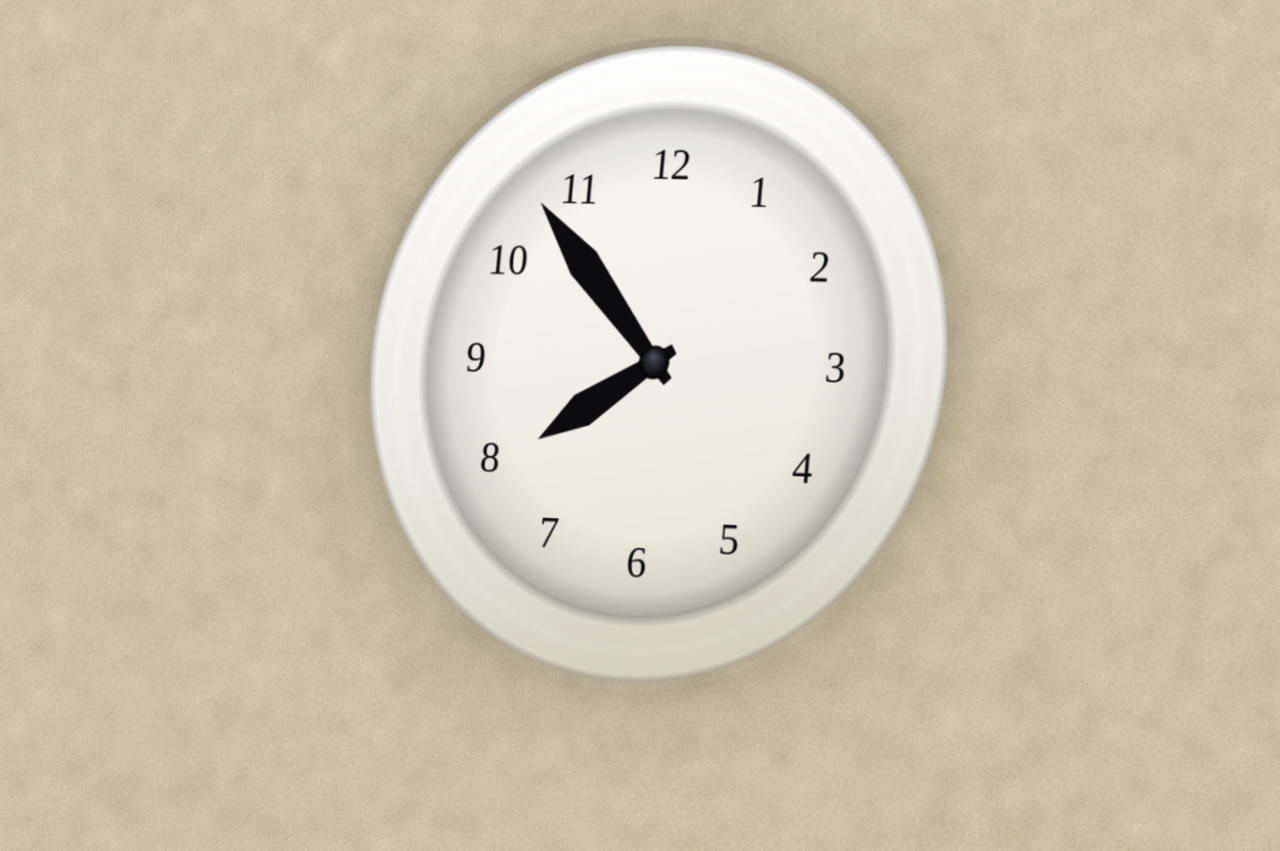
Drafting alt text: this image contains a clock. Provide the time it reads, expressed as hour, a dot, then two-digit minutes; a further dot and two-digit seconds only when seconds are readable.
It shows 7.53
